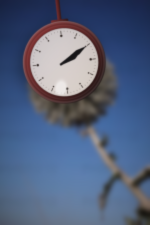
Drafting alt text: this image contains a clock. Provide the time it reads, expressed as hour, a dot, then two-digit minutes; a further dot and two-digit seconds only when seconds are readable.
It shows 2.10
